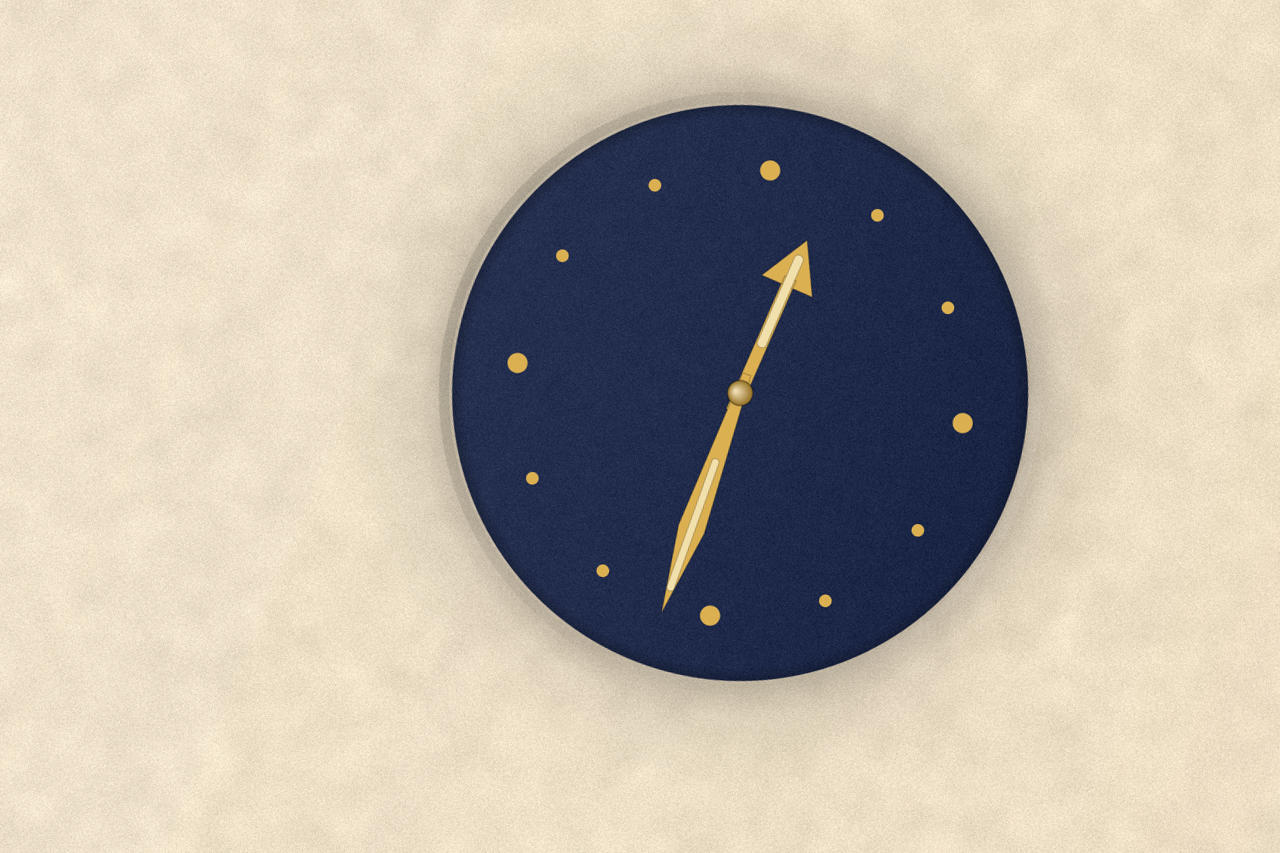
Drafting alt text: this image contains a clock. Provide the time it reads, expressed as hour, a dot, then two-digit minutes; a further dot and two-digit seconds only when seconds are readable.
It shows 12.32
